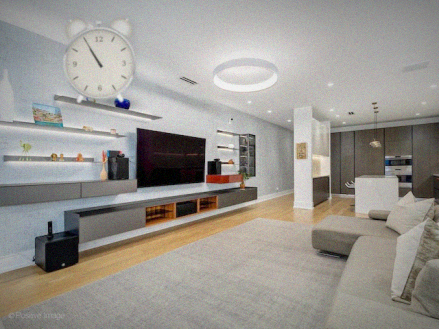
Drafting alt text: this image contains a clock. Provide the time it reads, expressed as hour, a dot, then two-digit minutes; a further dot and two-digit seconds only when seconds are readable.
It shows 10.55
